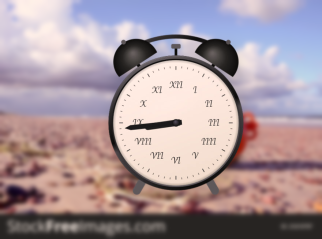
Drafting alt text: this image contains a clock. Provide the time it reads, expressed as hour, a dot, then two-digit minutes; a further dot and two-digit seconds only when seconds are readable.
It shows 8.44
